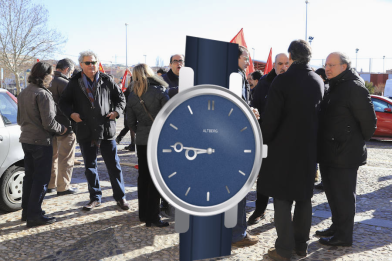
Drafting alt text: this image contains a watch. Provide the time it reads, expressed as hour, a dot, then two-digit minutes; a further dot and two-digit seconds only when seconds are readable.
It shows 8.46
